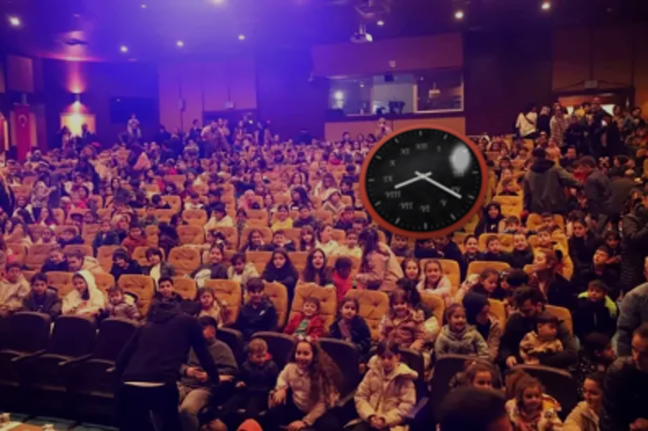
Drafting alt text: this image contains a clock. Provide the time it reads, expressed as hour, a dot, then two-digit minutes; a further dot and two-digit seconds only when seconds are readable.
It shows 8.21
